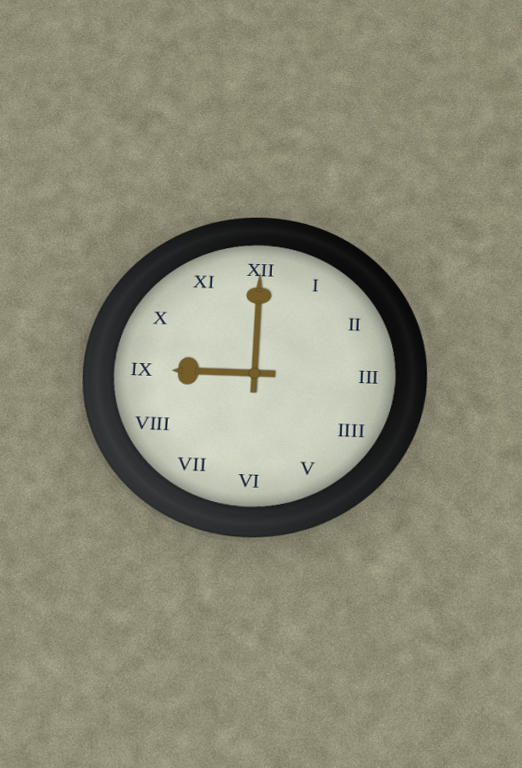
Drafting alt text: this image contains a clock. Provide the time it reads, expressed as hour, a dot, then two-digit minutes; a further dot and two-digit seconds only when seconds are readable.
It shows 9.00
